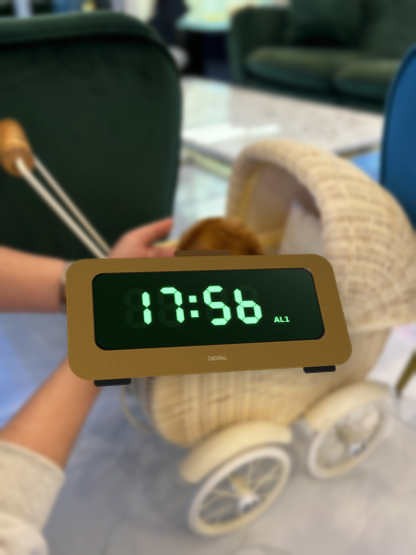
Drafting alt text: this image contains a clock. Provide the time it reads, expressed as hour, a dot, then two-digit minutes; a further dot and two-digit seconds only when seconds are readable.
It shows 17.56
